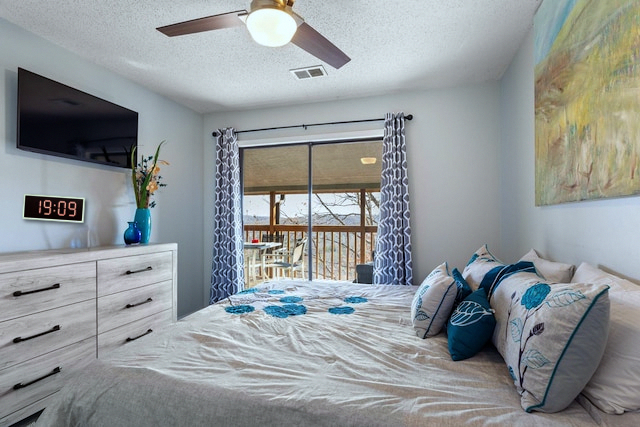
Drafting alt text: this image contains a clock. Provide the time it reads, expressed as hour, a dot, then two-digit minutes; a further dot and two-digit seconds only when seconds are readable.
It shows 19.09
